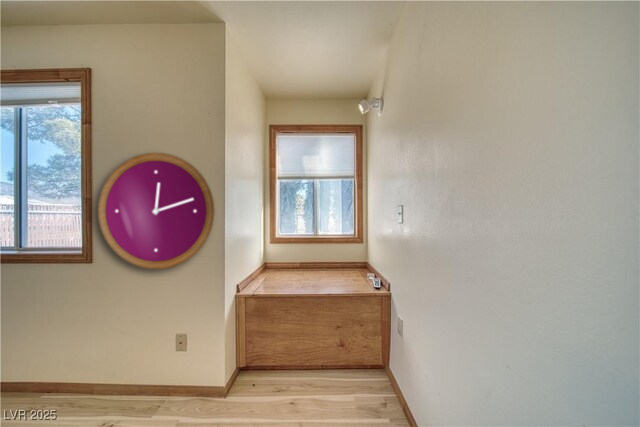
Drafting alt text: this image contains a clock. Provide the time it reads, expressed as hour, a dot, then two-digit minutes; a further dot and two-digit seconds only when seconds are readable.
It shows 12.12
